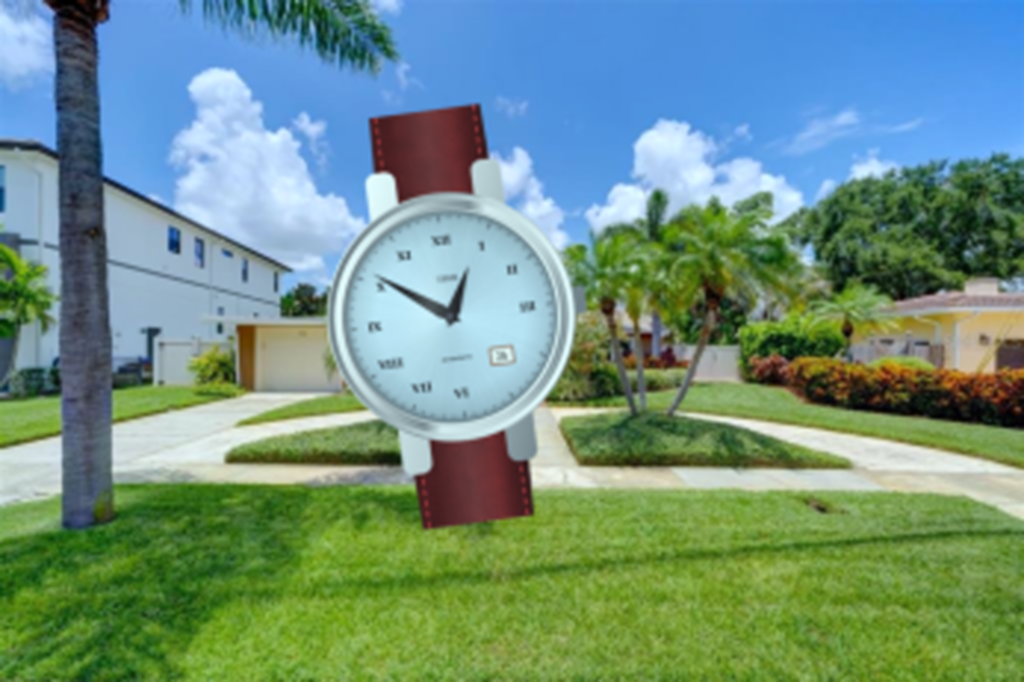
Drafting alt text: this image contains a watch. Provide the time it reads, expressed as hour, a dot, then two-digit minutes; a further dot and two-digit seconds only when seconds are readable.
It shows 12.51
